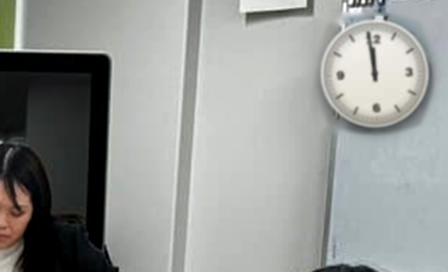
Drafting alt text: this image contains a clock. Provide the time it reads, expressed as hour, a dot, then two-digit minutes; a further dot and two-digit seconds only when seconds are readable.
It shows 11.59
